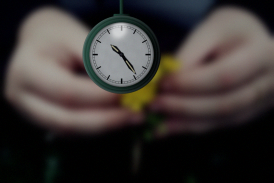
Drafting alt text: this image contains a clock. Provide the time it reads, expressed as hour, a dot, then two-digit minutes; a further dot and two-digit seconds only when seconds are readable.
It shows 10.24
